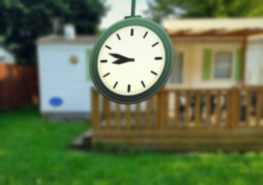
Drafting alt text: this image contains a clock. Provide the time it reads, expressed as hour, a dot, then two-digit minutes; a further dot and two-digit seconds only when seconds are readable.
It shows 8.48
